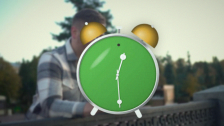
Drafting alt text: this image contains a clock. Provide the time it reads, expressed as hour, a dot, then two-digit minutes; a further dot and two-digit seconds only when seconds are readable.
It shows 12.29
